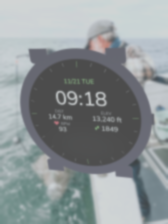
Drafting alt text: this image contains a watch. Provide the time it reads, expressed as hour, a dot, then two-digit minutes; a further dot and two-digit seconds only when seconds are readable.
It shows 9.18
